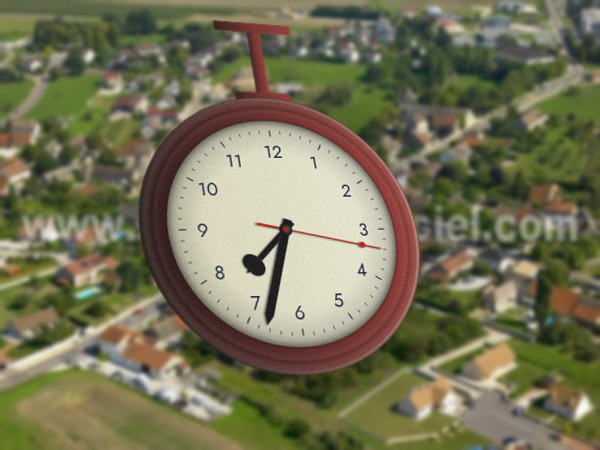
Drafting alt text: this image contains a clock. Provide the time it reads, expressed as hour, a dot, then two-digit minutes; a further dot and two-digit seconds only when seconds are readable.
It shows 7.33.17
